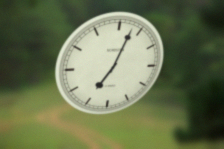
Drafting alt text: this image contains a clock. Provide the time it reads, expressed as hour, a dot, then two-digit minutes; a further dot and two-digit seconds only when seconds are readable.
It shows 7.03
